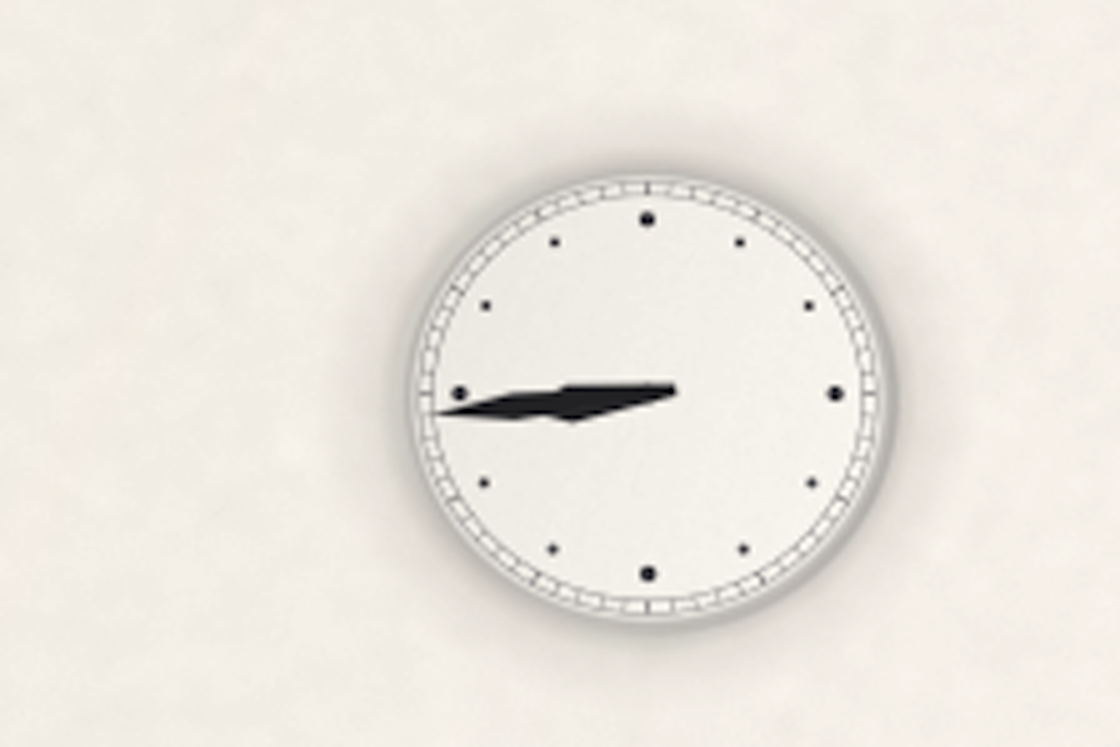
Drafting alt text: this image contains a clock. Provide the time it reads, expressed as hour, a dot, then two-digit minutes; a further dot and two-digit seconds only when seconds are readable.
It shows 8.44
